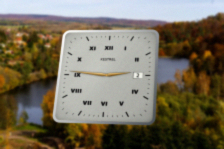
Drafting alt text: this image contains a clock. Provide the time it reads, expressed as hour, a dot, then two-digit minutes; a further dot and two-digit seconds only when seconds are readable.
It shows 2.46
